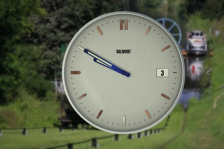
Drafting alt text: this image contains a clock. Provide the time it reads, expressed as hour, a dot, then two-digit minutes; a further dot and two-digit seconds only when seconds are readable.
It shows 9.50
